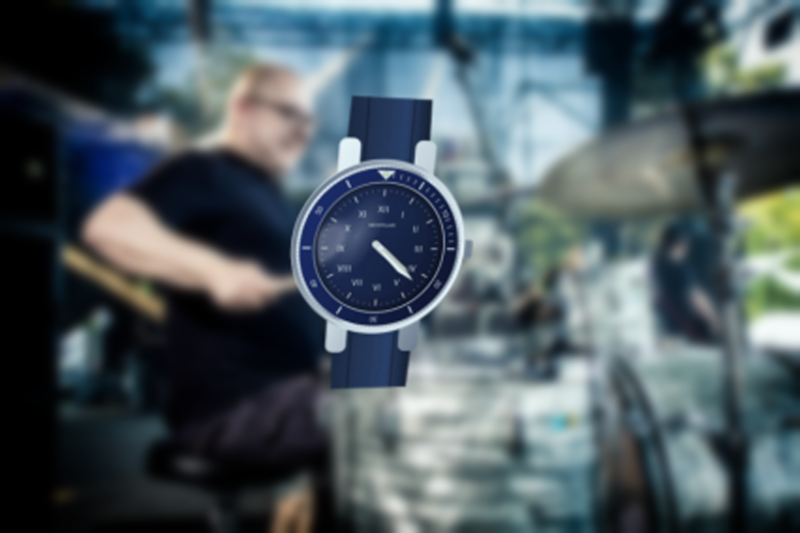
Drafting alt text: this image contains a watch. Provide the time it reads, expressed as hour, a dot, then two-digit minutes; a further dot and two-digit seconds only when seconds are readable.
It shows 4.22
